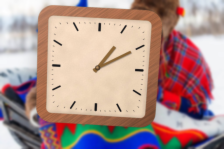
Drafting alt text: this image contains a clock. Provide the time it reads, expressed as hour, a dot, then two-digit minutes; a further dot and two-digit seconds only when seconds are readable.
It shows 1.10
